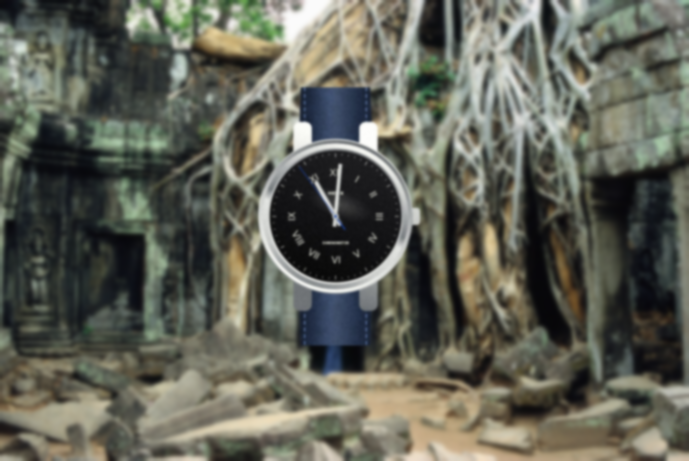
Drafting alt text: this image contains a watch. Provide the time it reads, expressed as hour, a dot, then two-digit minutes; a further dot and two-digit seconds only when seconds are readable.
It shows 11.00.54
